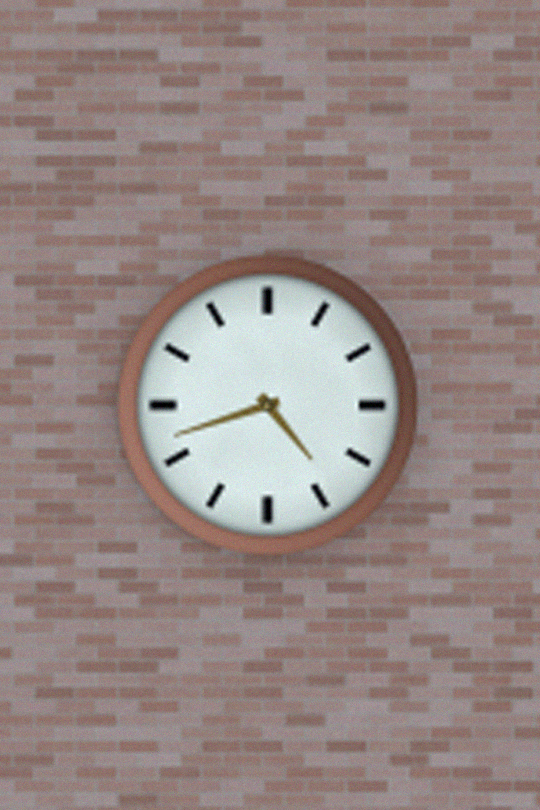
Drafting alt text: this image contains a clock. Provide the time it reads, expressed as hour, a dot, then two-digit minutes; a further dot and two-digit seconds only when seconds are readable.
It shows 4.42
